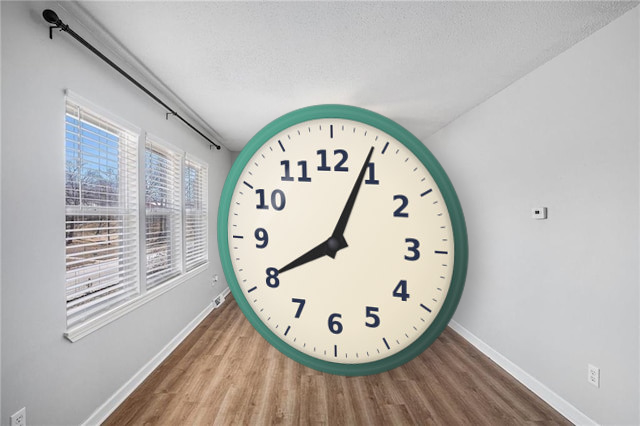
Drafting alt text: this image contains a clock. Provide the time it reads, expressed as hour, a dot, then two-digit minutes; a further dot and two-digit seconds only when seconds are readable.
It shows 8.04
